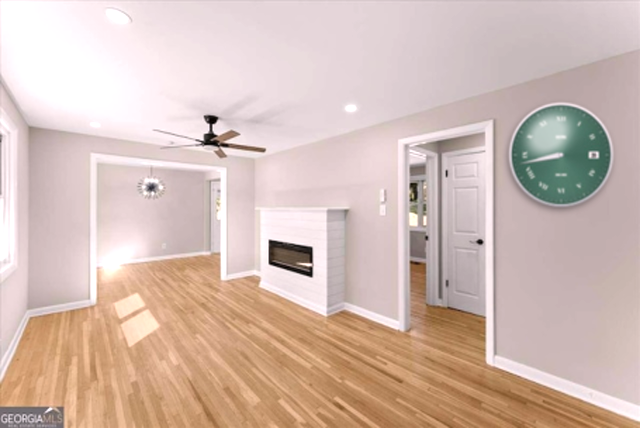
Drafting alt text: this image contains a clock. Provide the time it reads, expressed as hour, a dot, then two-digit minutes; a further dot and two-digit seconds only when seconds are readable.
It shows 8.43
